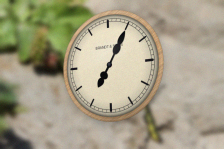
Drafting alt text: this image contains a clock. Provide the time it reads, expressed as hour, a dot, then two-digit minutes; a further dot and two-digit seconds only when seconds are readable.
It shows 7.05
